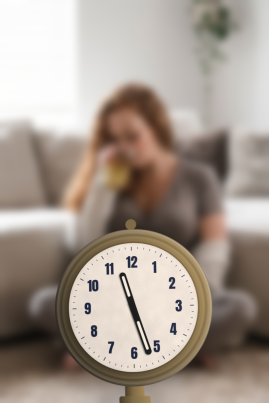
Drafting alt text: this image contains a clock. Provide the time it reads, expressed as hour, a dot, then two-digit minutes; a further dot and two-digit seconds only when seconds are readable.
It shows 11.27
